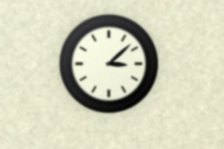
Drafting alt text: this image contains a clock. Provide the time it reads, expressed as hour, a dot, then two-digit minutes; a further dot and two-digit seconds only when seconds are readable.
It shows 3.08
